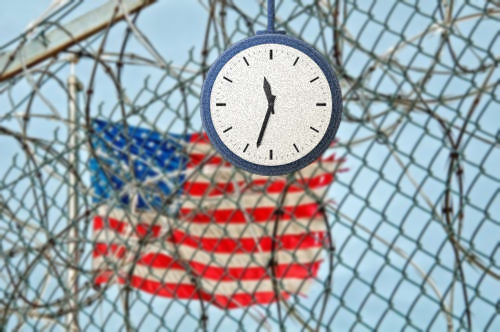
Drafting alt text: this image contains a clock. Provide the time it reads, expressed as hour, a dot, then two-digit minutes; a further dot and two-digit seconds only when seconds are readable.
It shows 11.33
